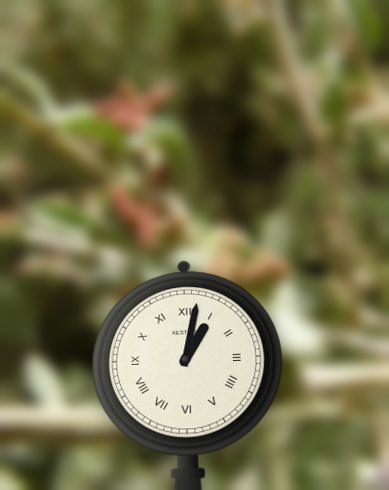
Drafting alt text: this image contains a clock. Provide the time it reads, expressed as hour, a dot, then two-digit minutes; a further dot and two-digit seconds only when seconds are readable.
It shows 1.02
